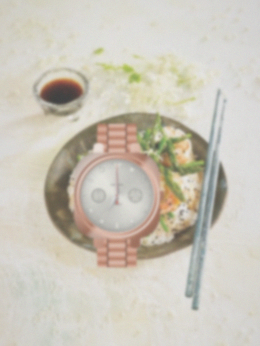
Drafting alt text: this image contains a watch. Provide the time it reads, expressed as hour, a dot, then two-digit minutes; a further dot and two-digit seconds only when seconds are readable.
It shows 7.00
